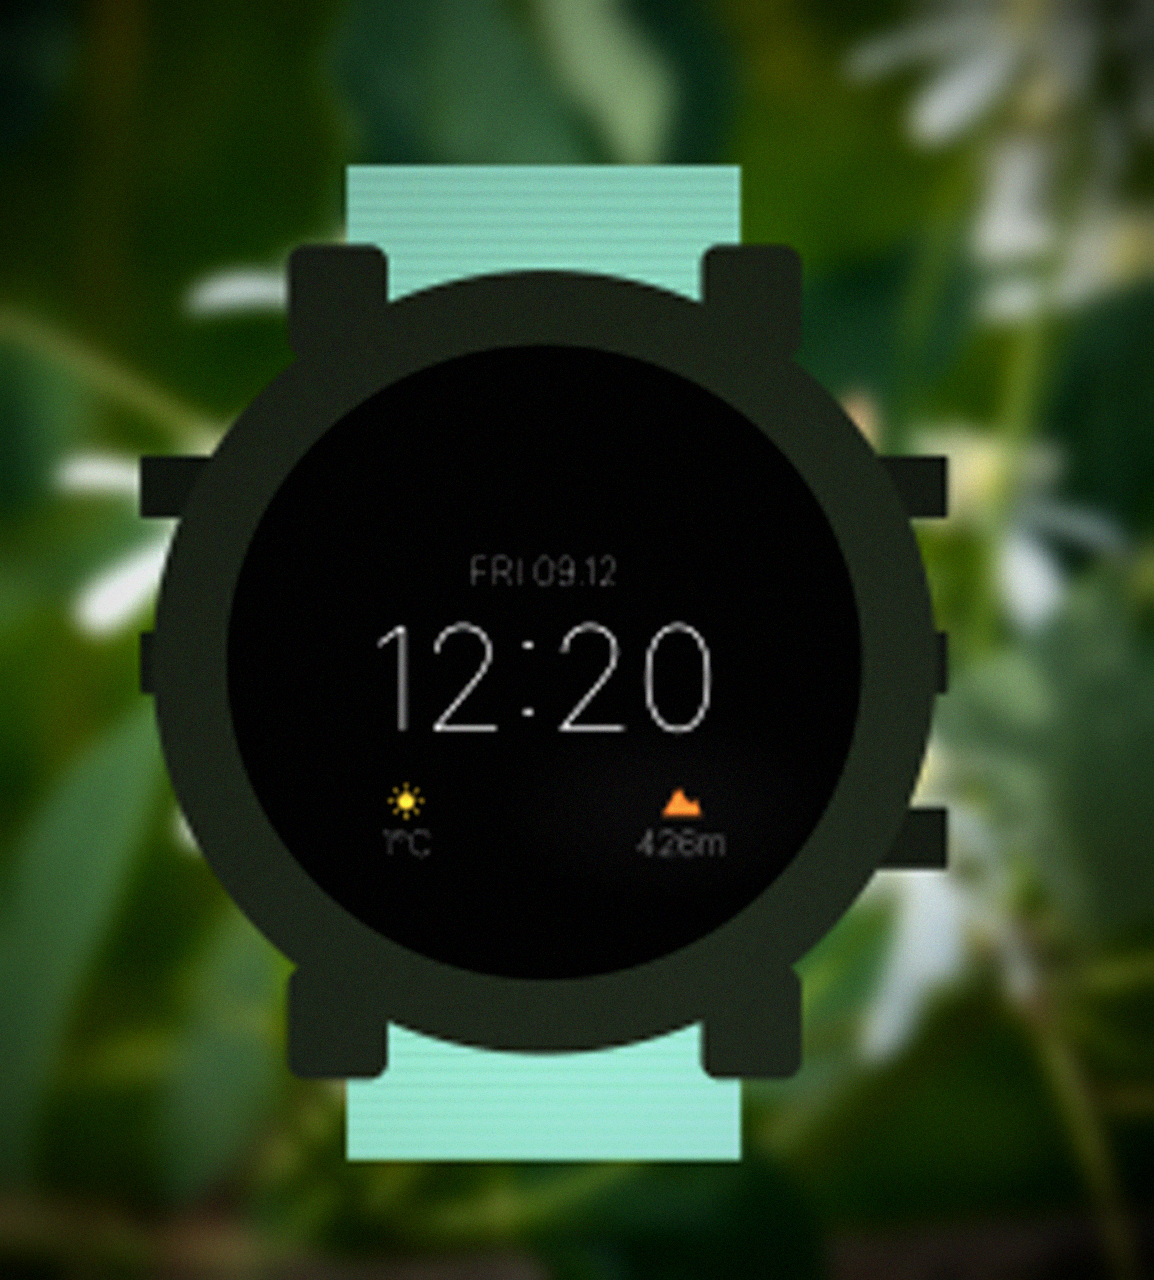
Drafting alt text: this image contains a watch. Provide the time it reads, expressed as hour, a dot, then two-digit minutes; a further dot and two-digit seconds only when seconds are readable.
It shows 12.20
